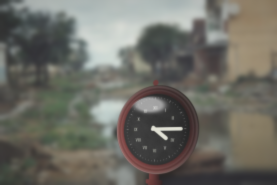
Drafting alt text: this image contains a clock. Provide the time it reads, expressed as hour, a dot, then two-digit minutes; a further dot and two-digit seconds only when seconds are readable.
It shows 4.15
